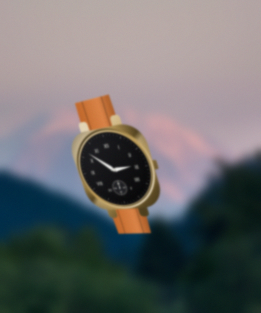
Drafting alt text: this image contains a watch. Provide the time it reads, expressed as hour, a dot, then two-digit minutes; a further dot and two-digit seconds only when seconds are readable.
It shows 2.52
